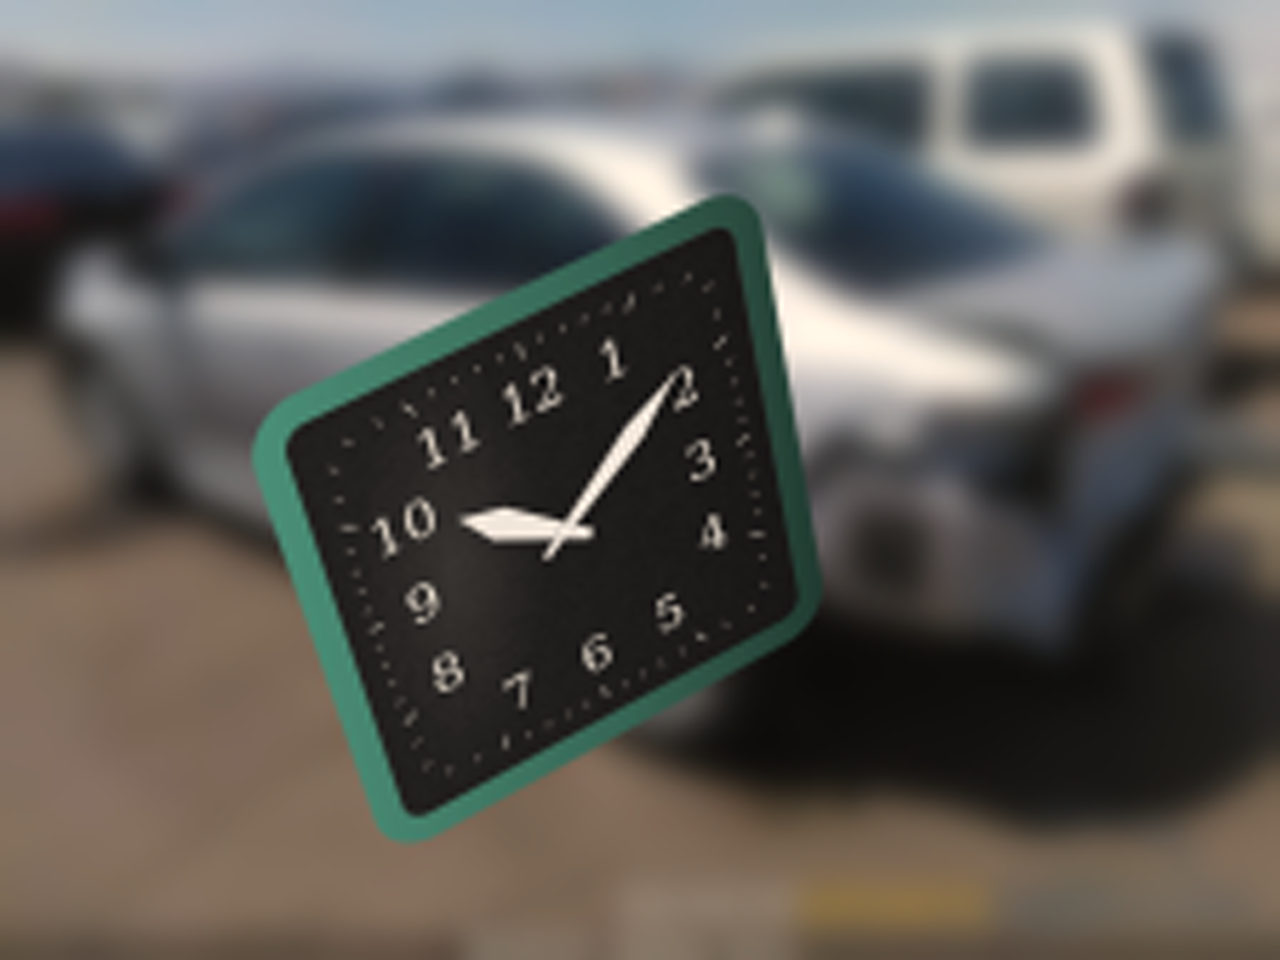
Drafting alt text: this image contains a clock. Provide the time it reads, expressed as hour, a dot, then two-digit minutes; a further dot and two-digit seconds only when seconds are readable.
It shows 10.09
